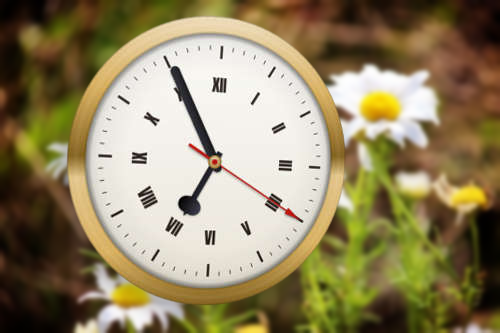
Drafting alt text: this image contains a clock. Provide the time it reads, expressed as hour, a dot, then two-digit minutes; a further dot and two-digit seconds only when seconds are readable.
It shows 6.55.20
